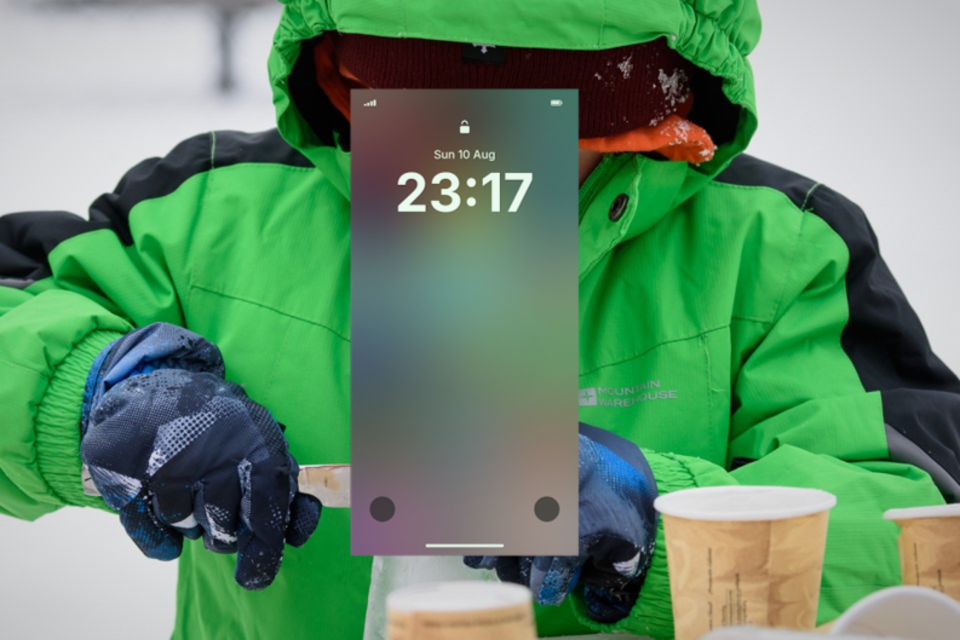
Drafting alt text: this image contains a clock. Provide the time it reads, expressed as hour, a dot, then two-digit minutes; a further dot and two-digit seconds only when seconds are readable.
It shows 23.17
